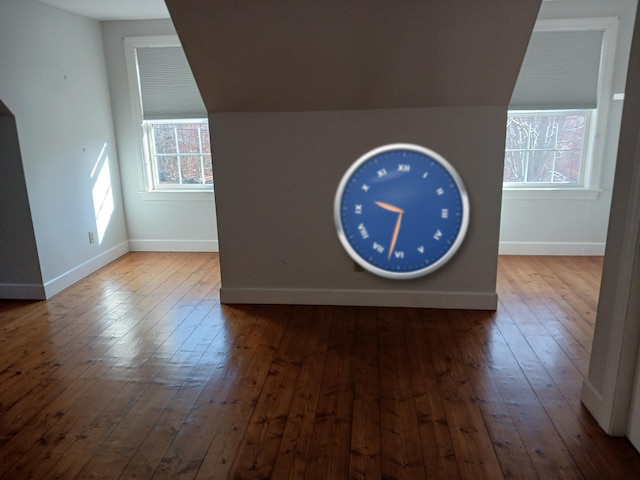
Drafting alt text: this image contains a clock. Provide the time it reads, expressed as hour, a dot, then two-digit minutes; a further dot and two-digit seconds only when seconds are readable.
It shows 9.32
